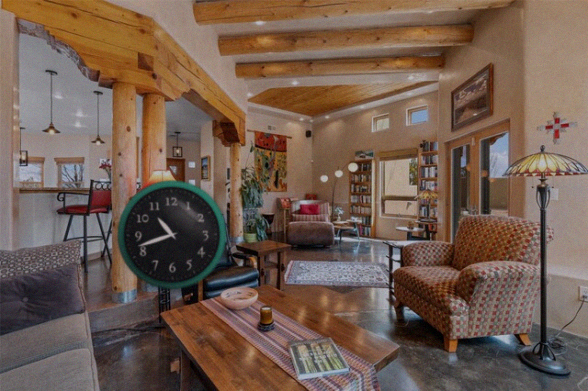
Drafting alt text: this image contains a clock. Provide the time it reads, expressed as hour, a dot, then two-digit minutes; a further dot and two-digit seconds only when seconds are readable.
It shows 10.42
